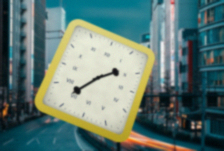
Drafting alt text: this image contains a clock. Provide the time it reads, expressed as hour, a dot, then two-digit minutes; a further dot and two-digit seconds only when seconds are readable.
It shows 1.36
